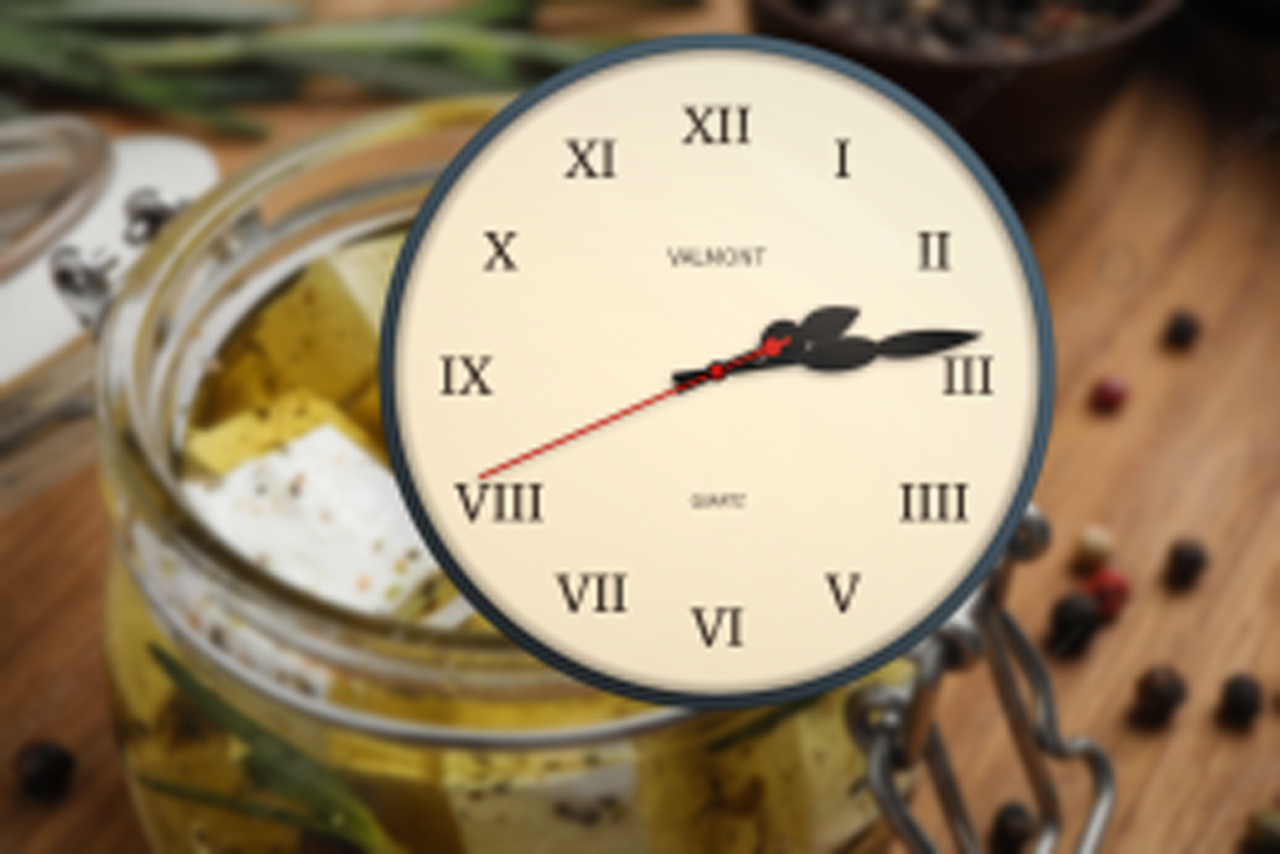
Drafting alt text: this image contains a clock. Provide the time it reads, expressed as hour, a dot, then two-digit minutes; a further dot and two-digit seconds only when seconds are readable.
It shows 2.13.41
